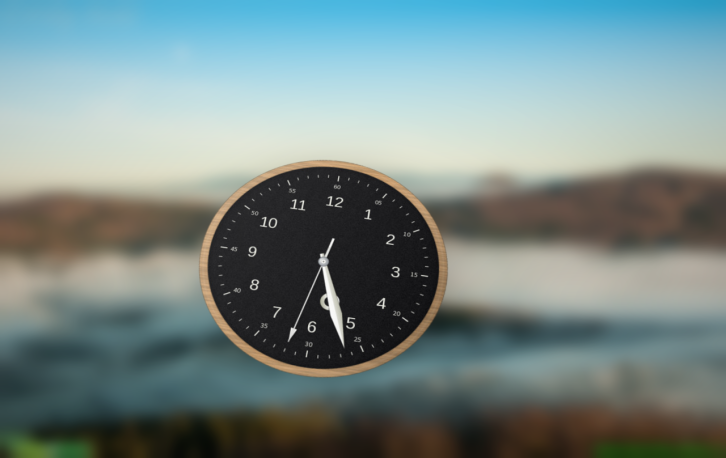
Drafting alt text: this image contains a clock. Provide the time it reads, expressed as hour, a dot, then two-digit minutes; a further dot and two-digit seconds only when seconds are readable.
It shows 5.26.32
